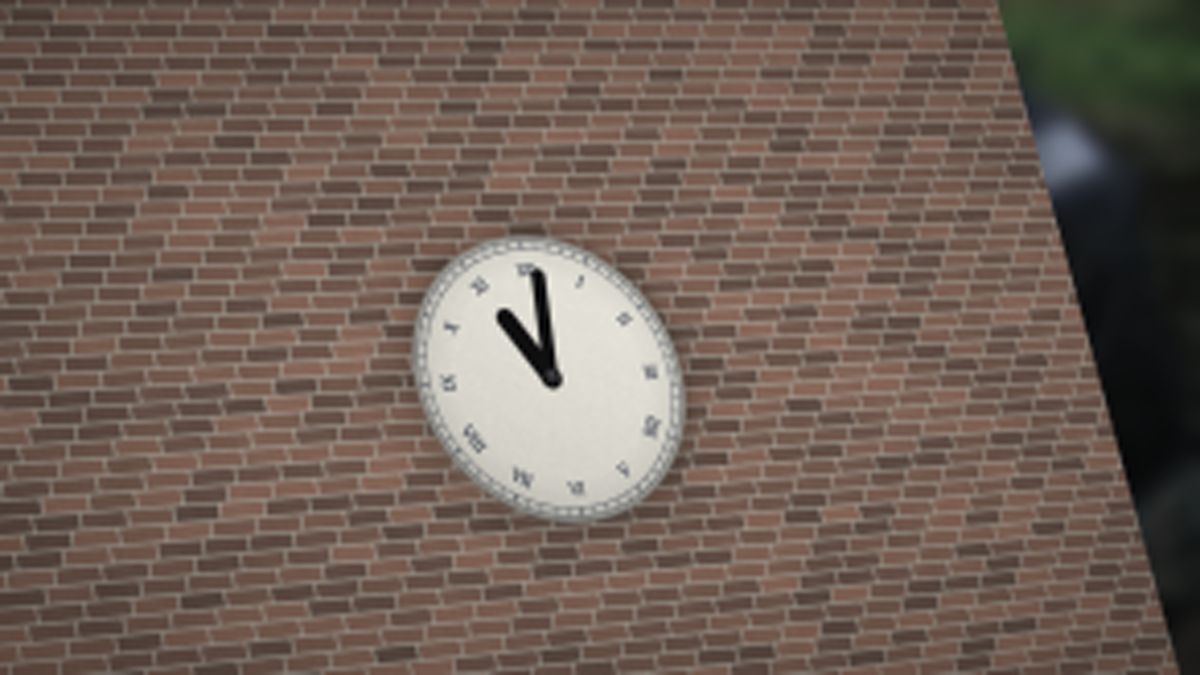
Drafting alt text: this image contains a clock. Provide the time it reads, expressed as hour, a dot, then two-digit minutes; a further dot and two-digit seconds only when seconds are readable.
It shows 11.01
